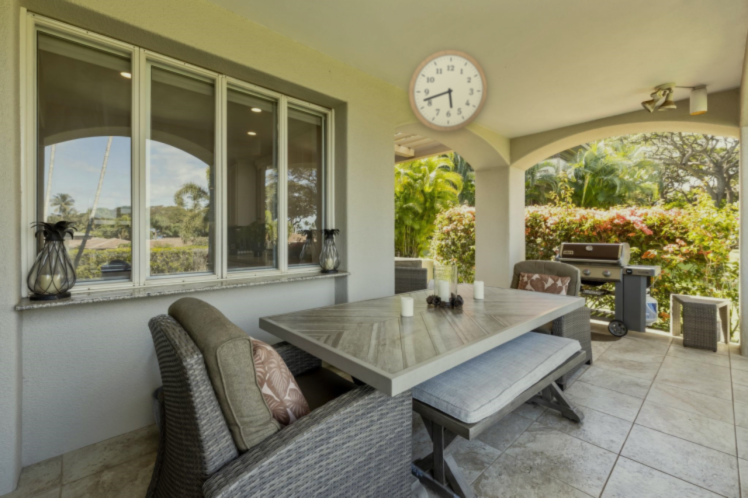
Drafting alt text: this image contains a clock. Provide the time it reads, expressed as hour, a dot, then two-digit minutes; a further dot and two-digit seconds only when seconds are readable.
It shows 5.42
